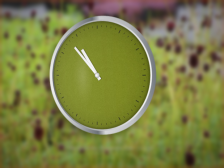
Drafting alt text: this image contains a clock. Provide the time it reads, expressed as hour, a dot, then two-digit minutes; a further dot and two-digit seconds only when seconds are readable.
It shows 10.53
